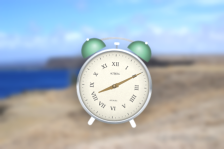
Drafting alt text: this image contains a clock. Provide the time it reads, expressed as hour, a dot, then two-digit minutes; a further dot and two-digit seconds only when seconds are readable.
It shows 8.10
